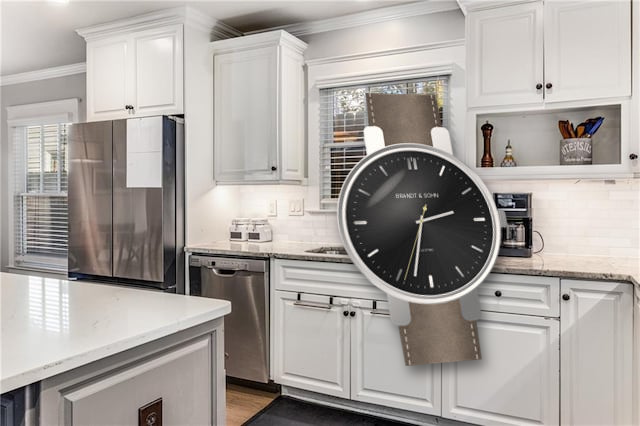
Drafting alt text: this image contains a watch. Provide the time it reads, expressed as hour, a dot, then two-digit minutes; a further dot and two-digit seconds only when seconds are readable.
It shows 2.32.34
